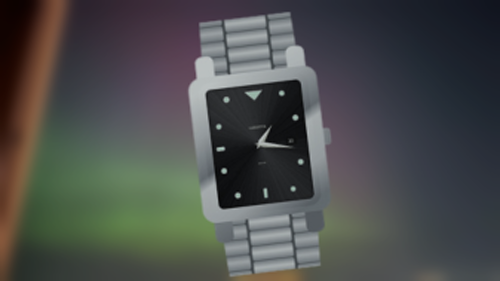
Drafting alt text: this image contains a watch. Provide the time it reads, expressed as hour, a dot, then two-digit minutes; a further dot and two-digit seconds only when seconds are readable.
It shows 1.17
